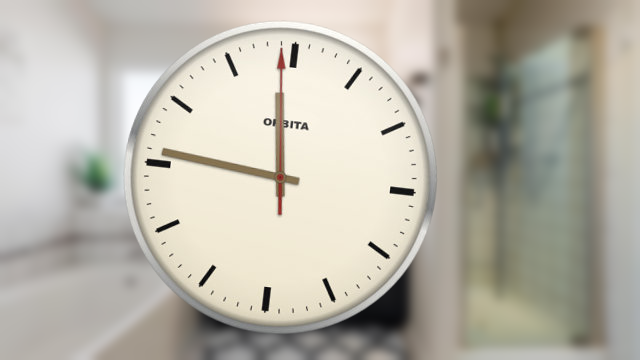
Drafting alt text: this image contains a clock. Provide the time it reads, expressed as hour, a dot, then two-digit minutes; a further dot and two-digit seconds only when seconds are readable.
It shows 11.45.59
